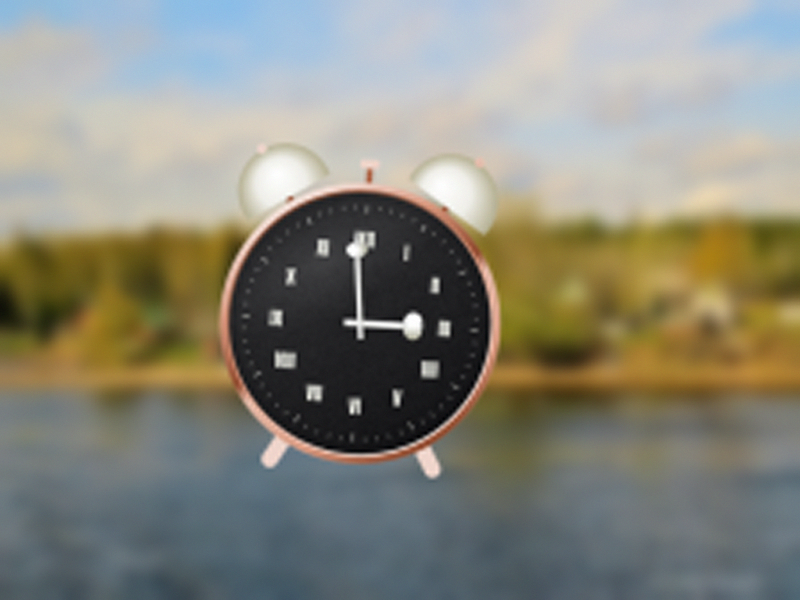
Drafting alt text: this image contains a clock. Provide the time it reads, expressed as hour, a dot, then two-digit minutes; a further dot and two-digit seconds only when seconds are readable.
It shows 2.59
